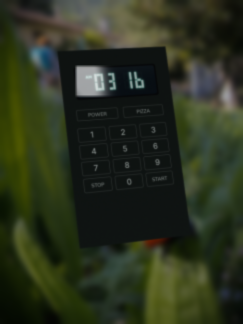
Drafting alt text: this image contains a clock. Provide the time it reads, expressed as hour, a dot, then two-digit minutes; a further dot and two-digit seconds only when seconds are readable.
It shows 3.16
